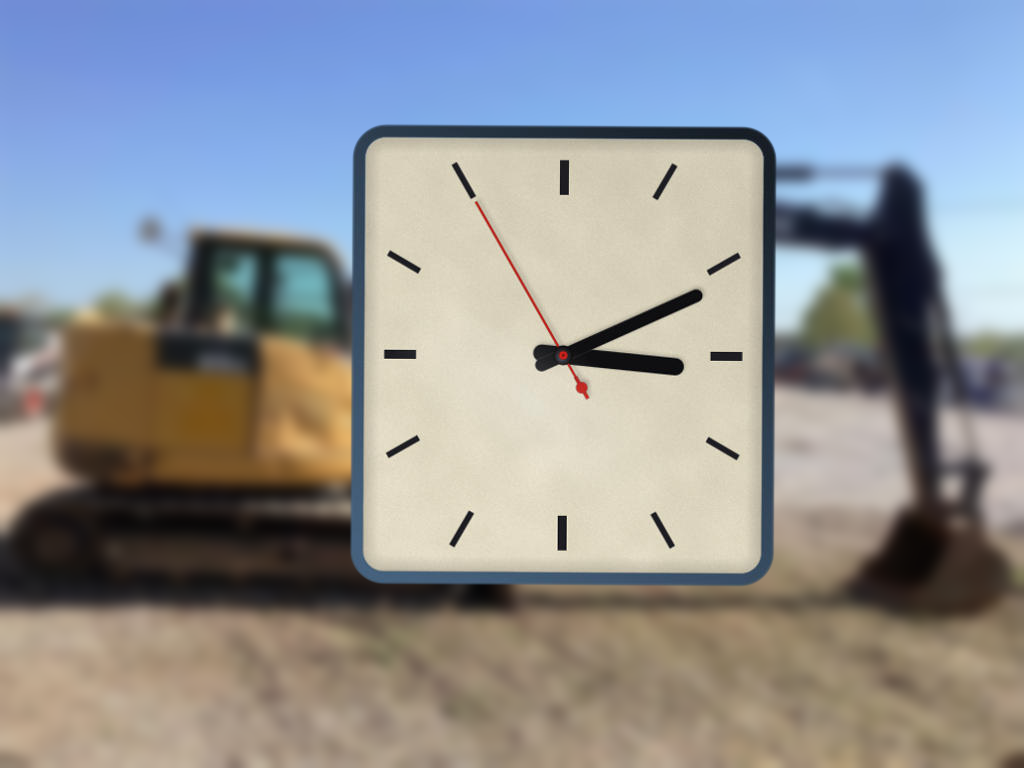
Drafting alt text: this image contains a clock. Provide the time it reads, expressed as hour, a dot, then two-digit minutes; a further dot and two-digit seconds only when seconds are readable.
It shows 3.10.55
